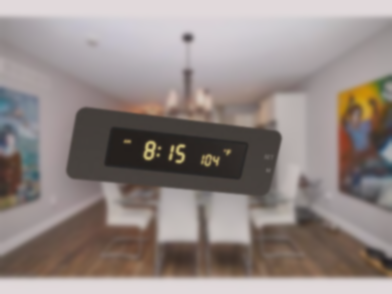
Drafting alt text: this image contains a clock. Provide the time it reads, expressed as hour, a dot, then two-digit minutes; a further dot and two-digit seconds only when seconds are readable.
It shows 8.15
